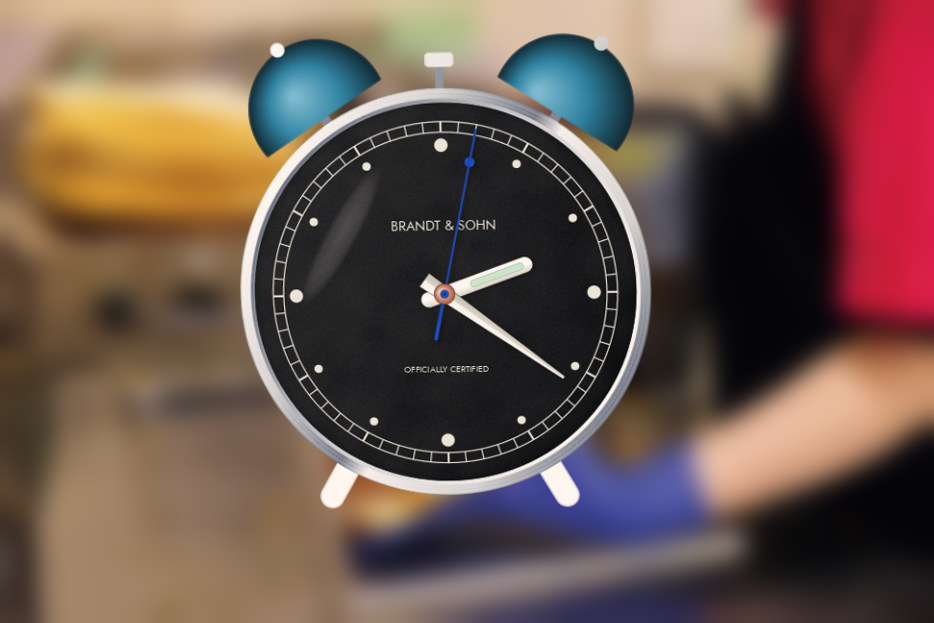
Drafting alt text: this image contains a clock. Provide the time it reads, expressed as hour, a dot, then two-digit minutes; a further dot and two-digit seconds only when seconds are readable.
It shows 2.21.02
